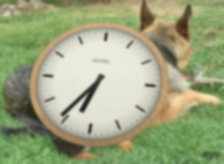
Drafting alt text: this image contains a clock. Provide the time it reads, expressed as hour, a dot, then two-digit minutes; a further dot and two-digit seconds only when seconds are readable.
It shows 6.36
